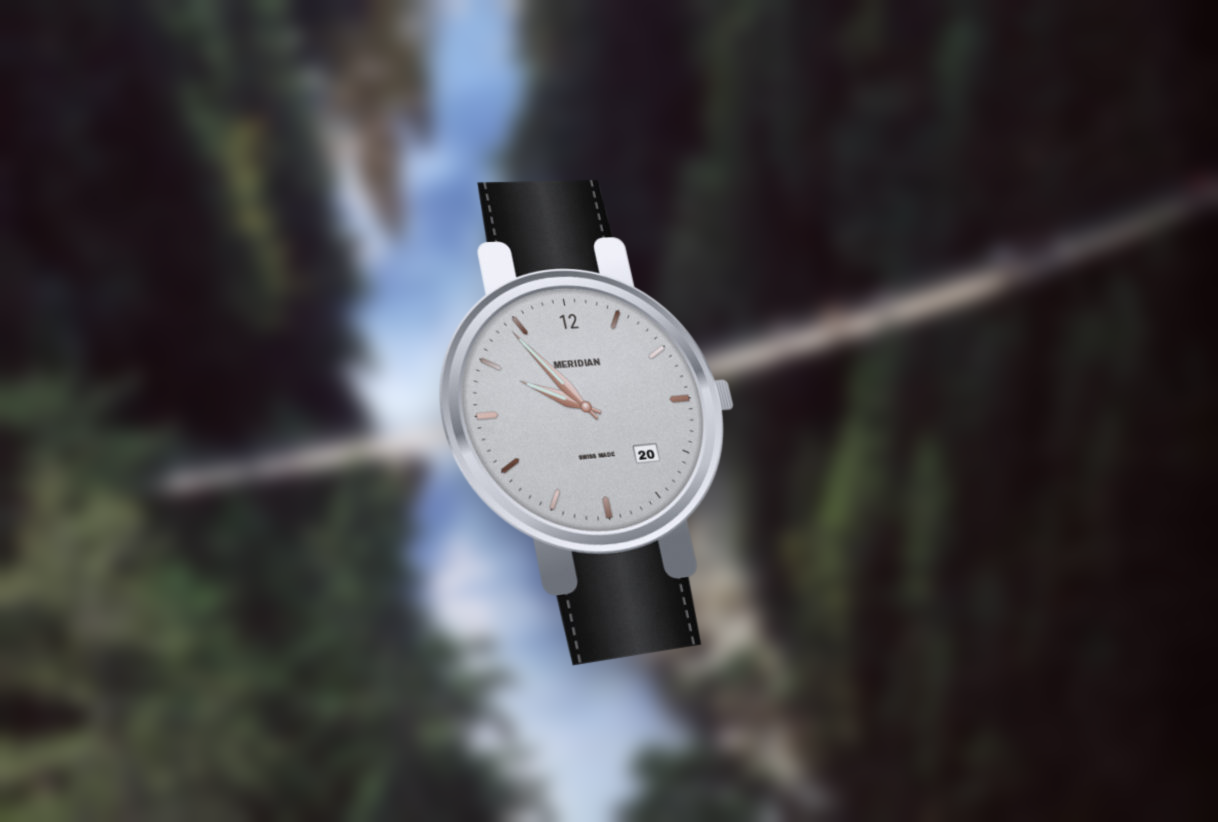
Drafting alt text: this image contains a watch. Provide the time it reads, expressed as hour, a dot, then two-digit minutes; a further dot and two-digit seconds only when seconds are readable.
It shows 9.54
